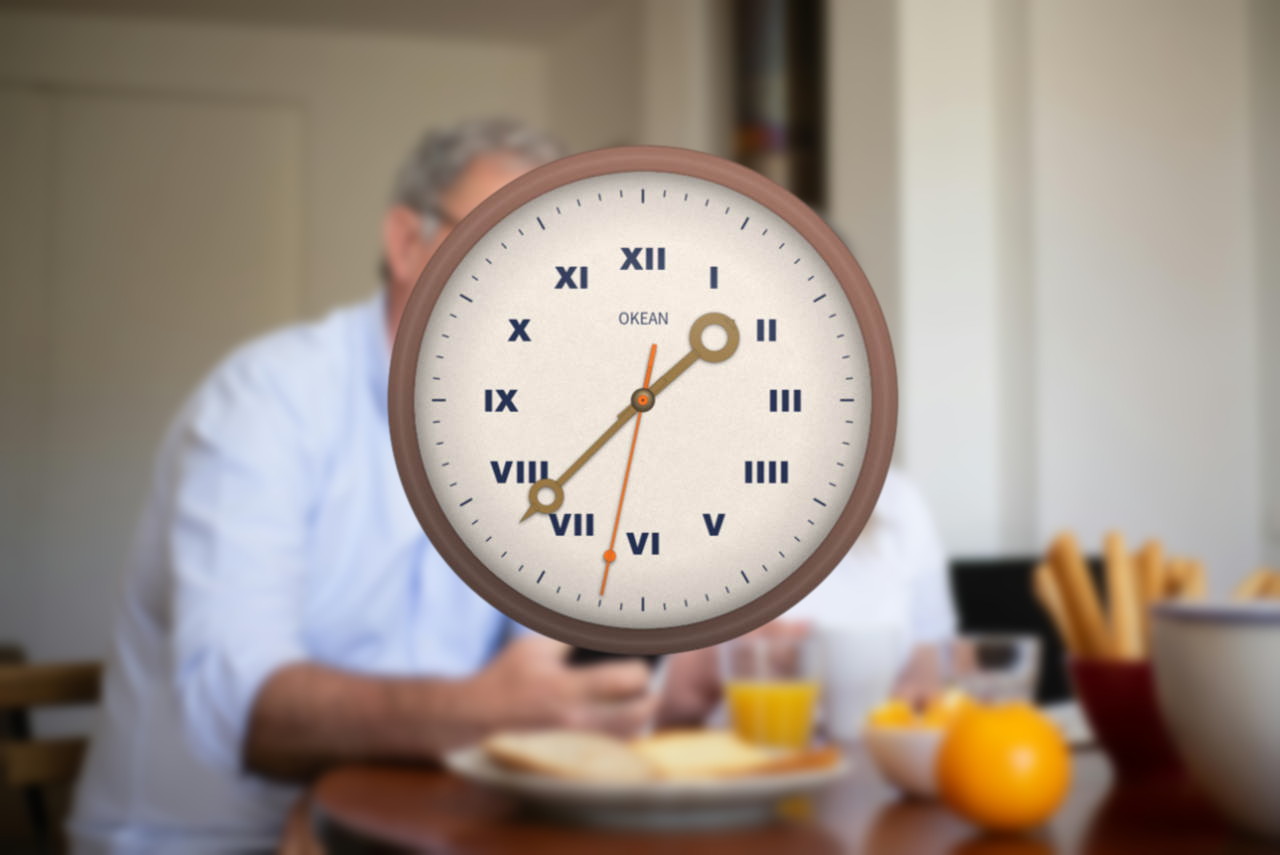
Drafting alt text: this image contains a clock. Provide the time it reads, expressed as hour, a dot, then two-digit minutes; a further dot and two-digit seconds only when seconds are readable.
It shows 1.37.32
